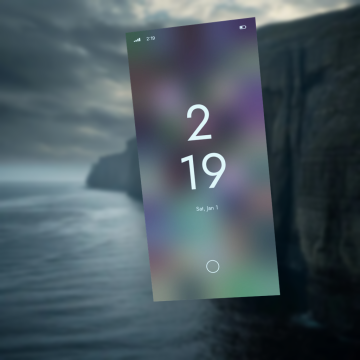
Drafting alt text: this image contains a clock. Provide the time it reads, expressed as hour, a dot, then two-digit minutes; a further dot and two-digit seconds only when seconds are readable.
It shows 2.19
